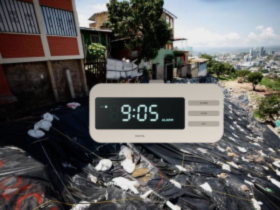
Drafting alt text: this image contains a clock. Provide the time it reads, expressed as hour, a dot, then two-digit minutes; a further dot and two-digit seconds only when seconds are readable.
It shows 9.05
